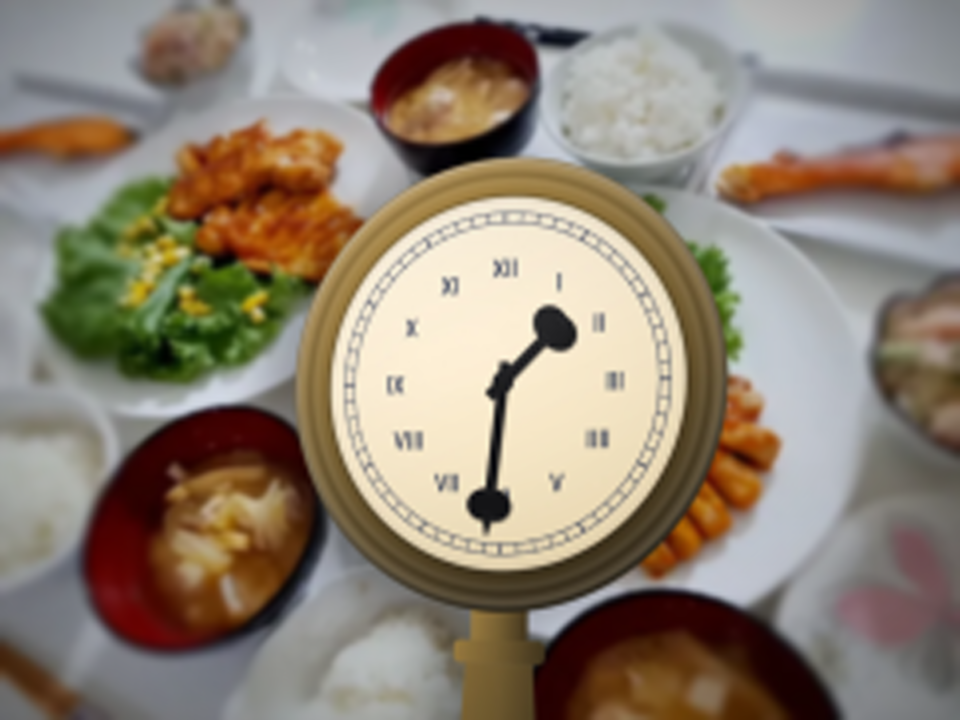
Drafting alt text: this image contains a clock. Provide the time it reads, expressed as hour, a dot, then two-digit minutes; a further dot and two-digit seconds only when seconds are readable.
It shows 1.31
